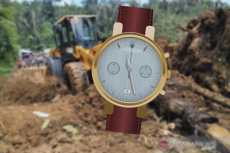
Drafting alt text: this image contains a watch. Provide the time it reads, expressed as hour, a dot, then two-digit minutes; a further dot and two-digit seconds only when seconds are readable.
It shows 11.27
